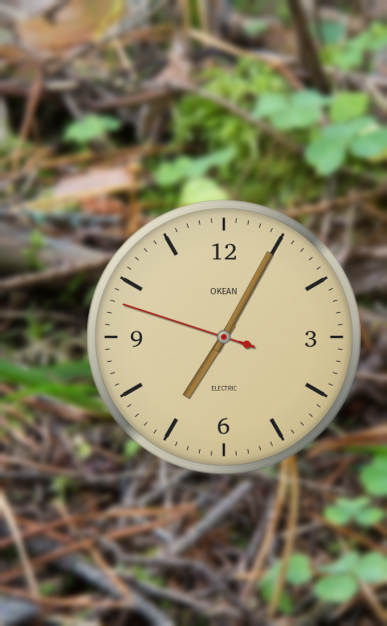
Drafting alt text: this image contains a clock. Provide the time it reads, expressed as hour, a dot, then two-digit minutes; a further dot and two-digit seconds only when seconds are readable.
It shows 7.04.48
